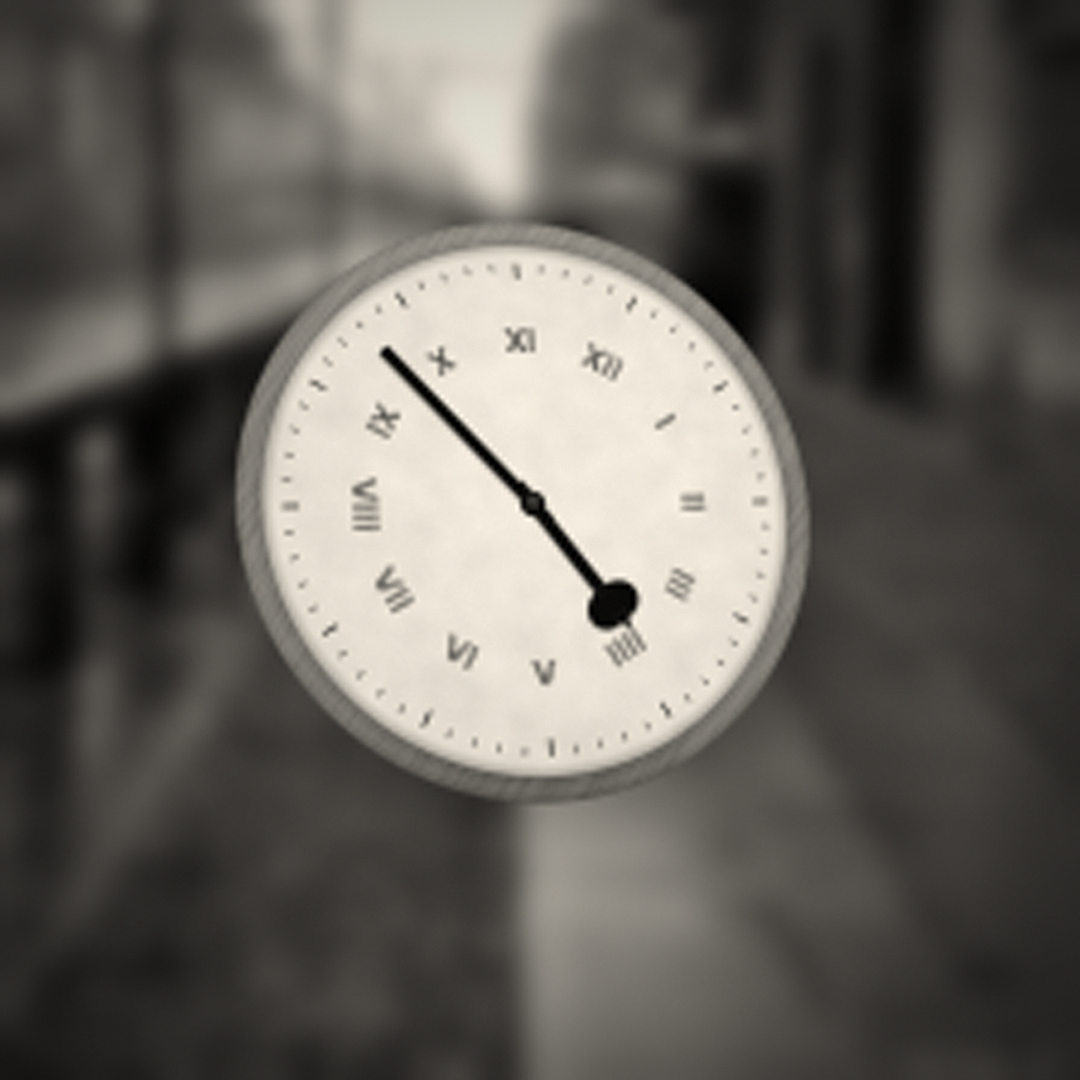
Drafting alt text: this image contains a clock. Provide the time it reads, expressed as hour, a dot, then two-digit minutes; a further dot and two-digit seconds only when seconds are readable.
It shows 3.48
